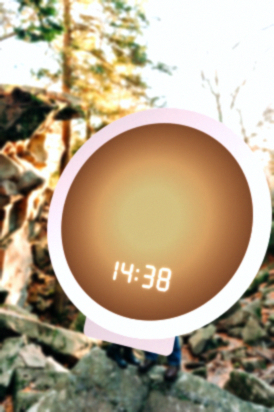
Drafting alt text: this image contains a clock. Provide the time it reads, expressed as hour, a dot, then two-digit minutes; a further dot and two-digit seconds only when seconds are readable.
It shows 14.38
